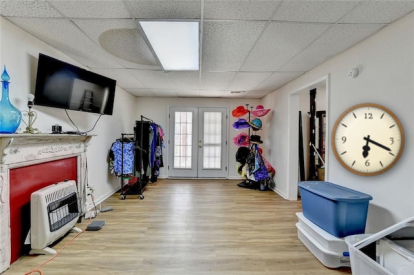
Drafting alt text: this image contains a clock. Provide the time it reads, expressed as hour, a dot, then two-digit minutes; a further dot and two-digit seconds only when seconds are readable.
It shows 6.19
